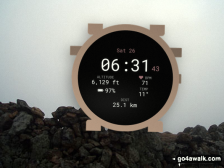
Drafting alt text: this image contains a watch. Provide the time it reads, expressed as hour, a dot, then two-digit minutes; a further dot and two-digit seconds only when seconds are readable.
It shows 6.31
